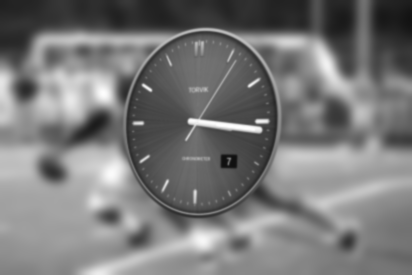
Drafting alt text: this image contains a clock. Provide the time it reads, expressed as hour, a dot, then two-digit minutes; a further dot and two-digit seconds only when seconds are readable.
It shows 3.16.06
